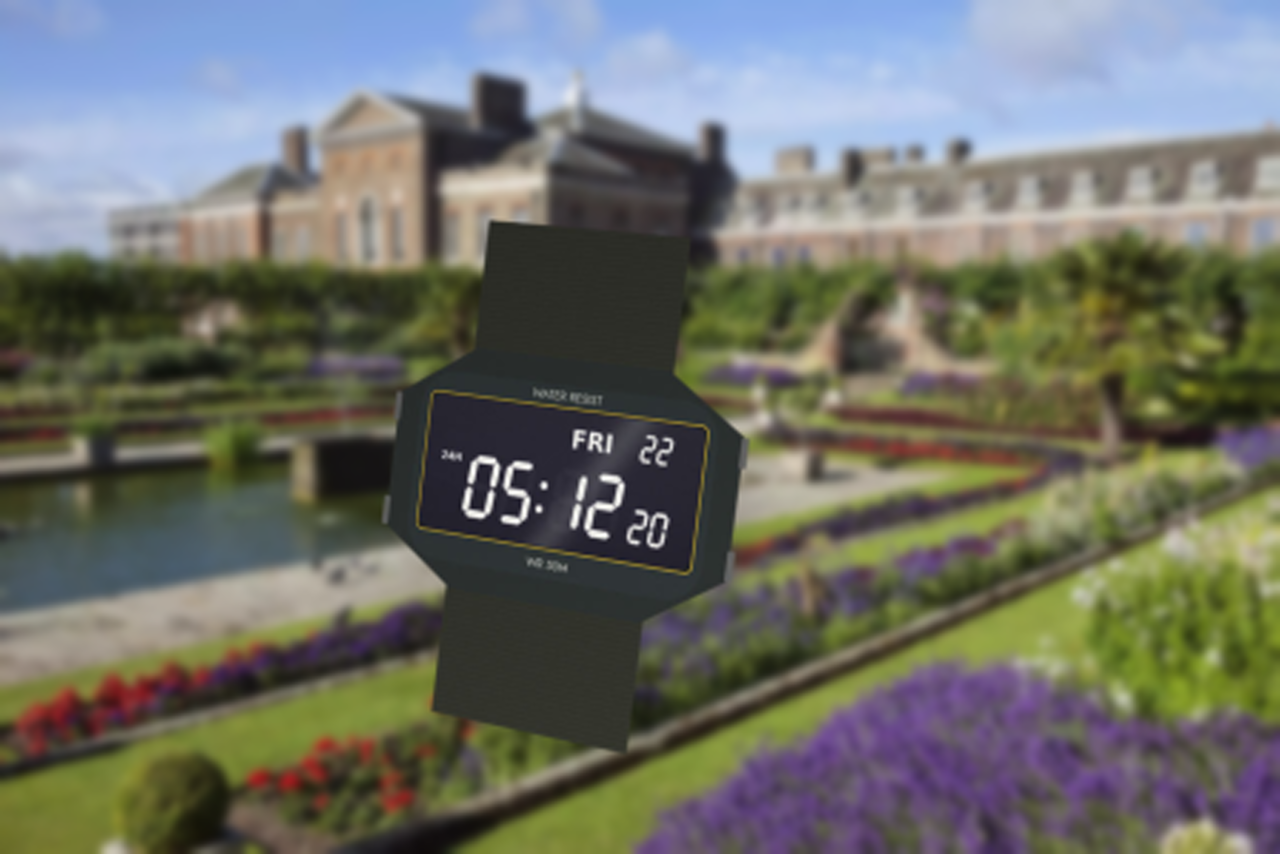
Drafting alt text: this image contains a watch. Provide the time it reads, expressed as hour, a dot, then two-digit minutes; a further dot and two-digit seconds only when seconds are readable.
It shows 5.12.20
